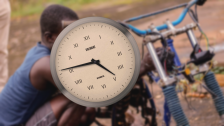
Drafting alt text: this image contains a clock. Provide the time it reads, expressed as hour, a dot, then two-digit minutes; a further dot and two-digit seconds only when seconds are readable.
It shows 4.46
